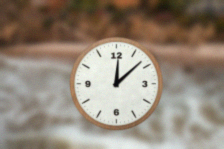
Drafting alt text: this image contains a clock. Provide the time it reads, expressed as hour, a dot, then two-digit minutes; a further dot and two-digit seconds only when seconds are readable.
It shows 12.08
